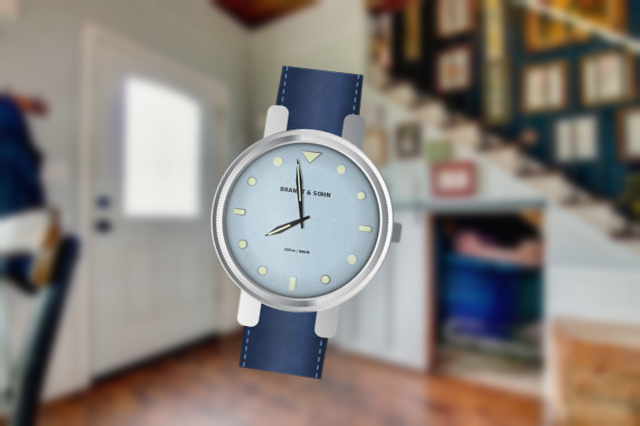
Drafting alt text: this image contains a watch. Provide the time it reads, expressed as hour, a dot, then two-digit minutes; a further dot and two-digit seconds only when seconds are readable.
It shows 7.58
